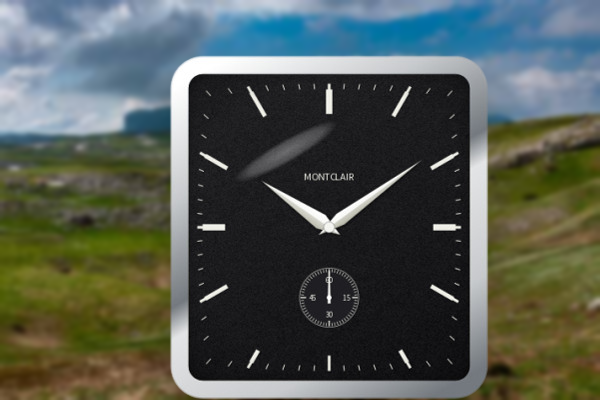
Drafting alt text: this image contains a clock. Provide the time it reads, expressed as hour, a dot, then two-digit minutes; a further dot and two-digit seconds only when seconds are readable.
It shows 10.09
